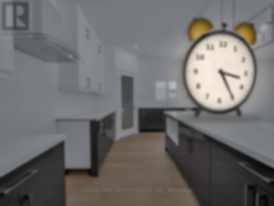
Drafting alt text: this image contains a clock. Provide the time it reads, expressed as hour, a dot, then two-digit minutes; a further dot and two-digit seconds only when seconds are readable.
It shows 3.25
